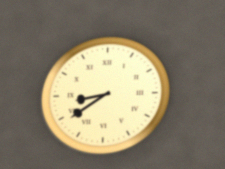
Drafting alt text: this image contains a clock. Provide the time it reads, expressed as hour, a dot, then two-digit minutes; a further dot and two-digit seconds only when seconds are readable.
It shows 8.39
